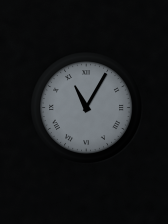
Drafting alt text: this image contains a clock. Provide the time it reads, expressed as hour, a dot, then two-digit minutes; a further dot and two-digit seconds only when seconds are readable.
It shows 11.05
